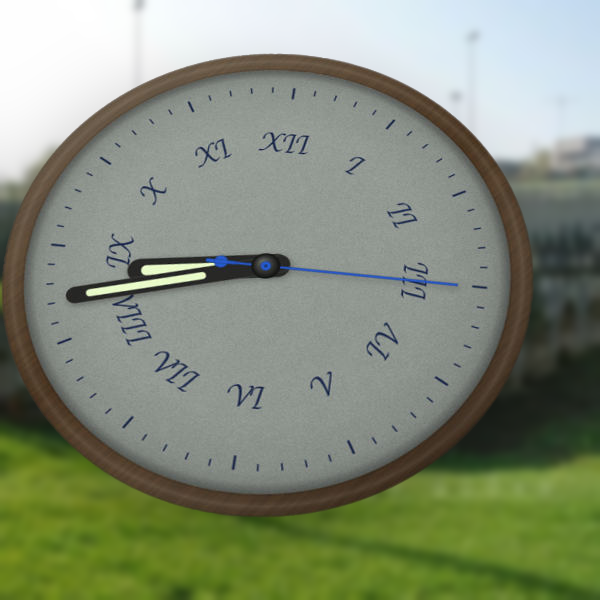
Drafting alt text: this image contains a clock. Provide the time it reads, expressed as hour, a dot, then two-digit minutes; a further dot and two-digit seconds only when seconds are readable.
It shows 8.42.15
